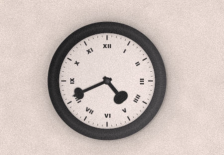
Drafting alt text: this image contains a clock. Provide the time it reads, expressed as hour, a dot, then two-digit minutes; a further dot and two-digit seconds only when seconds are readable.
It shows 4.41
